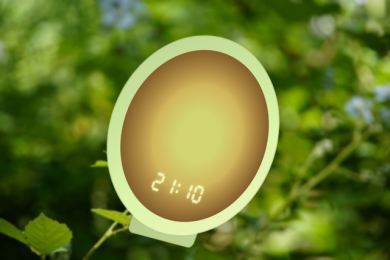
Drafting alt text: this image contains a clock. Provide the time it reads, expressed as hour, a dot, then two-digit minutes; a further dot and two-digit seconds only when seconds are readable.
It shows 21.10
